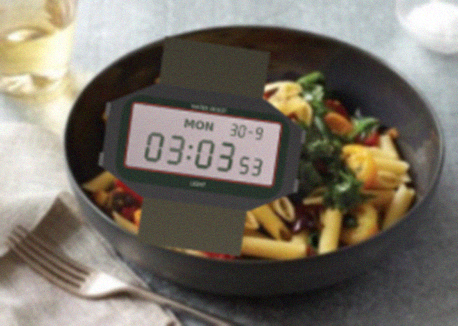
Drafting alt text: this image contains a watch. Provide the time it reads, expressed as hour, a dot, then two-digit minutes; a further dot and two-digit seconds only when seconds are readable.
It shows 3.03.53
